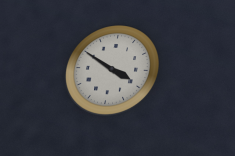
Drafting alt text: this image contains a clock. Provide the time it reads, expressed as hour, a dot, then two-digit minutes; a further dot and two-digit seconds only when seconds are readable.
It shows 3.50
